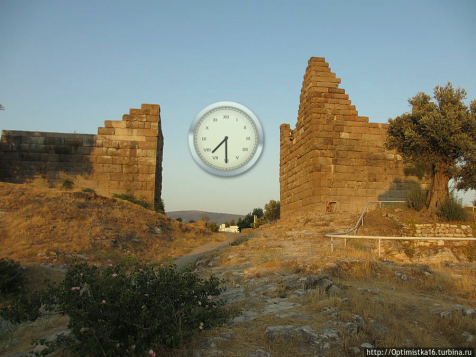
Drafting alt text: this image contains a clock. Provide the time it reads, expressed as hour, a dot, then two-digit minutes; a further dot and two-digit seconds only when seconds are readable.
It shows 7.30
